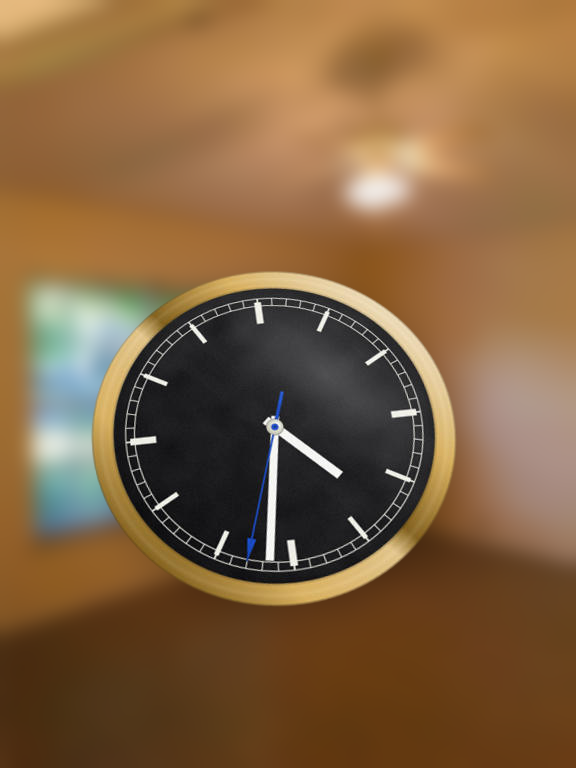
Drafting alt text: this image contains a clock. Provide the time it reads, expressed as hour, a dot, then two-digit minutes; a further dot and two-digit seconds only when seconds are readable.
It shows 4.31.33
